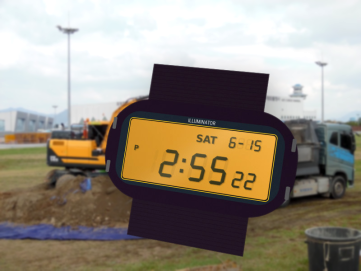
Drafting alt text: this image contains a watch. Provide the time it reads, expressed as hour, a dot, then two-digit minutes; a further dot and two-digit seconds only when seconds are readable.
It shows 2.55.22
